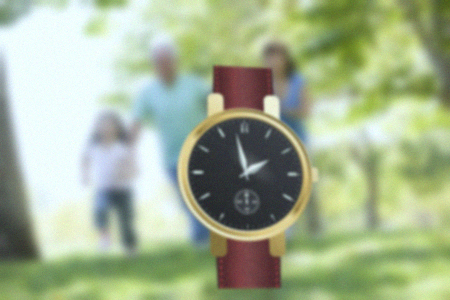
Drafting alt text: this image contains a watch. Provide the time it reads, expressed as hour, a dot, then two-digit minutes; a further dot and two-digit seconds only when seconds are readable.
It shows 1.58
